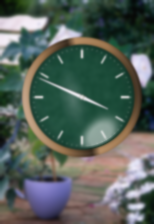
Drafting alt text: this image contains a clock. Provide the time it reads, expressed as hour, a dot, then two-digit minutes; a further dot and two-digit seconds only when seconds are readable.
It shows 3.49
